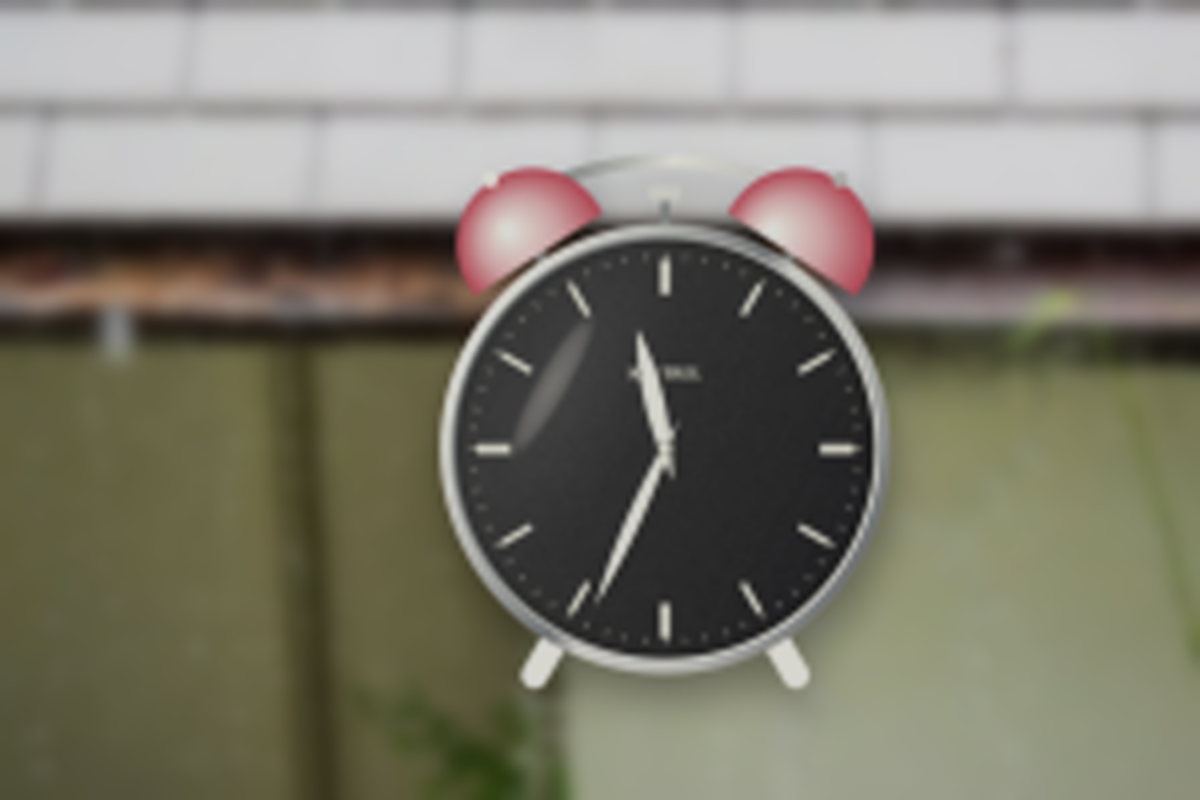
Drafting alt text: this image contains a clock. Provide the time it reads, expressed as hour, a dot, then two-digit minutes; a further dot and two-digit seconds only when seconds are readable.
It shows 11.34
